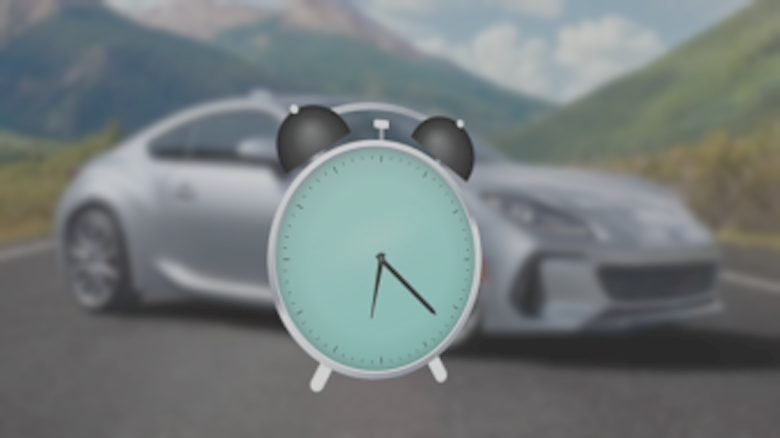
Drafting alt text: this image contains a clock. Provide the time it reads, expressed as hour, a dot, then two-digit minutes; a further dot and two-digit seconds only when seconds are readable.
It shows 6.22
